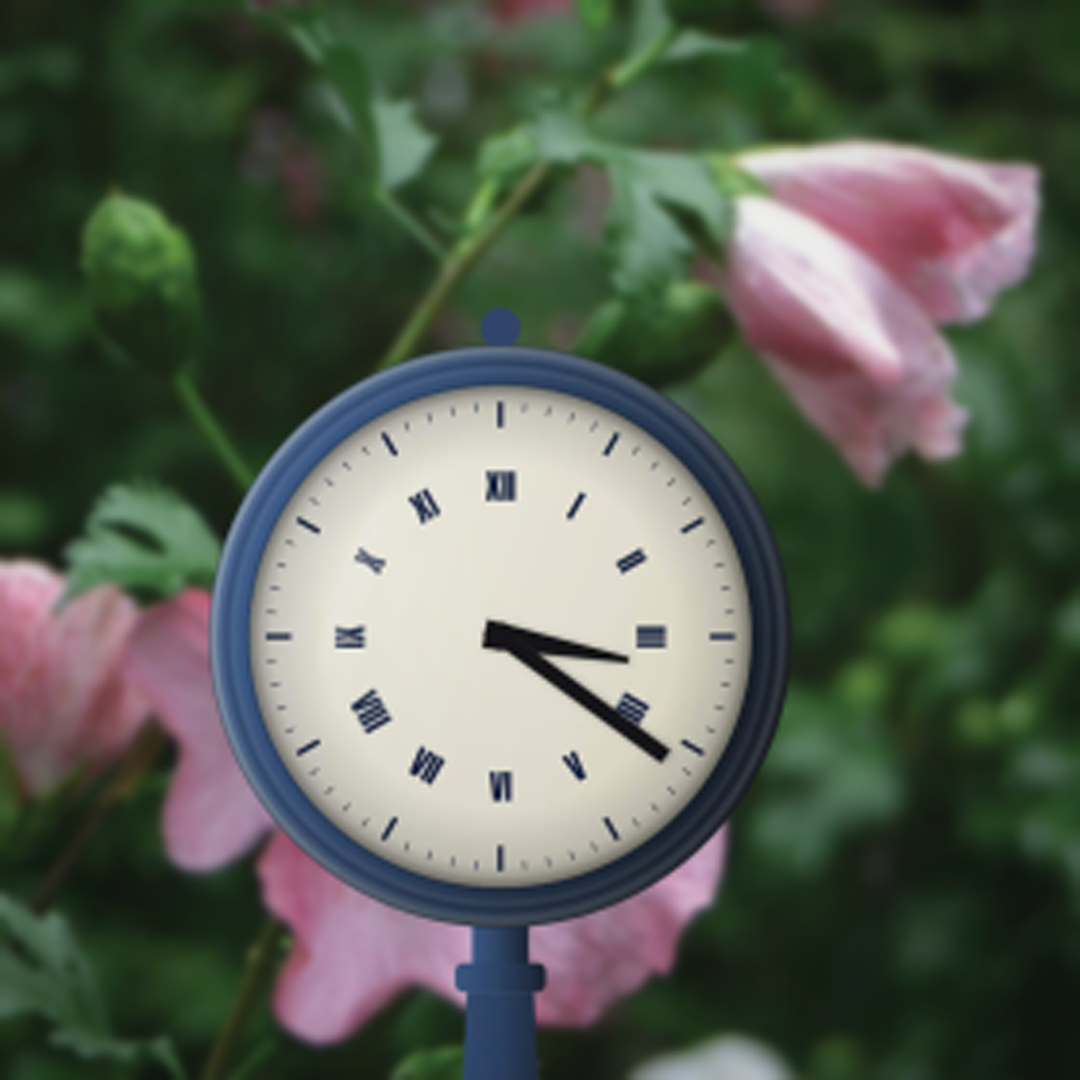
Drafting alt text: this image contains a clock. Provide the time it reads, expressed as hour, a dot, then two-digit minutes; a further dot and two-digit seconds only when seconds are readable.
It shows 3.21
